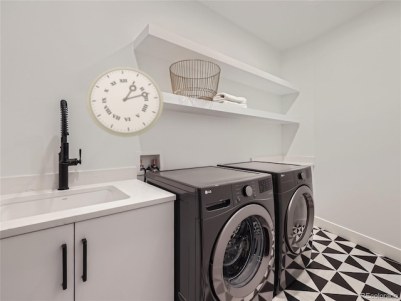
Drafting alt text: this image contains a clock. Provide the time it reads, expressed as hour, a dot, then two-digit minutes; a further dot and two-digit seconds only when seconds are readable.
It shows 1.13
